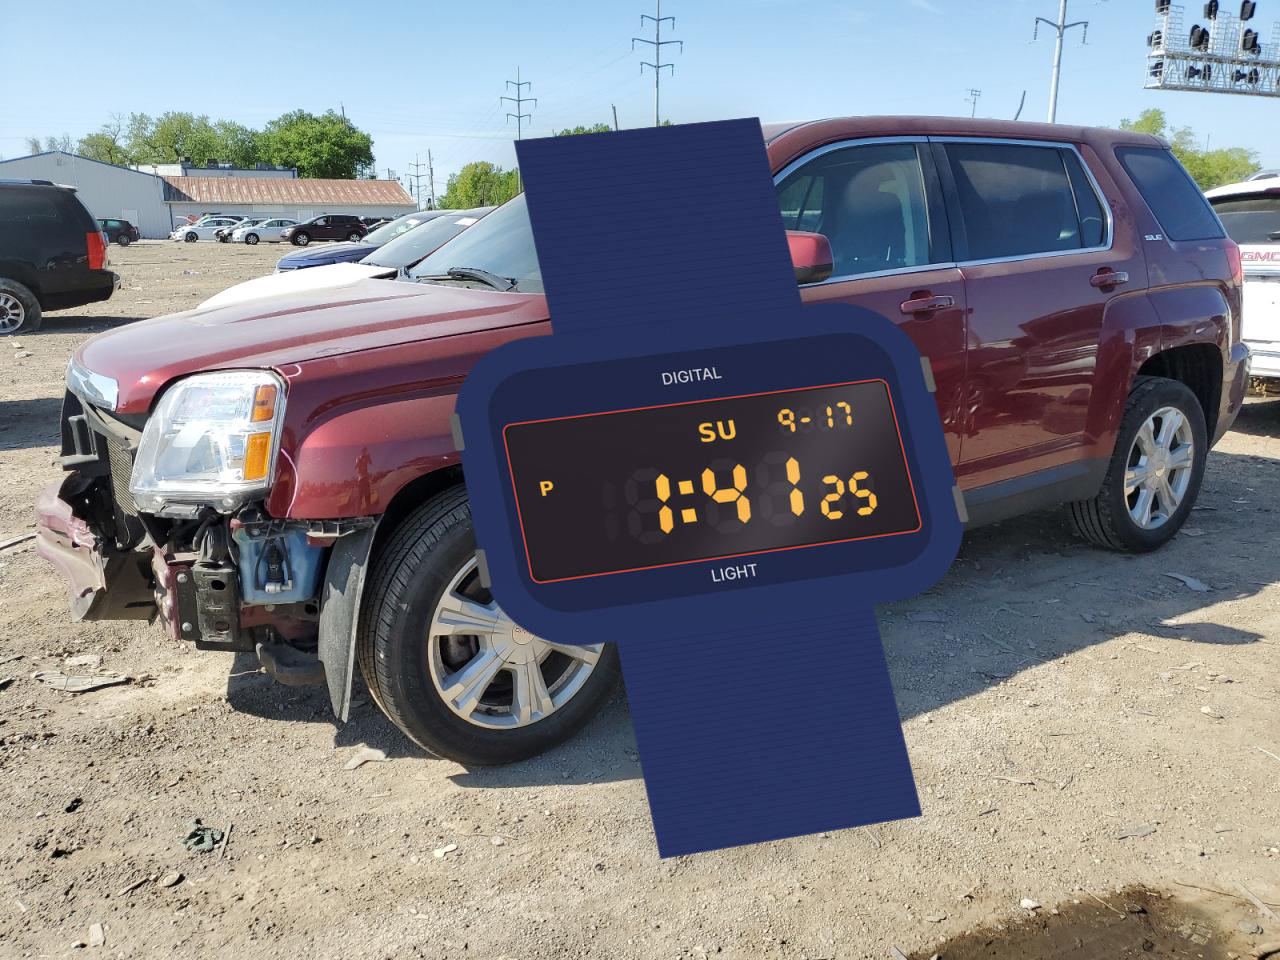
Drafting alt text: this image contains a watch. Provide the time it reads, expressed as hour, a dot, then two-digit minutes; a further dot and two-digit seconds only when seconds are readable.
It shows 1.41.25
